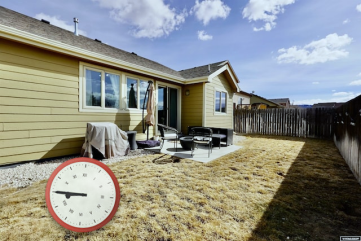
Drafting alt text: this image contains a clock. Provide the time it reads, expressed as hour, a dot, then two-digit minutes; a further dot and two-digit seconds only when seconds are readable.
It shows 8.45
